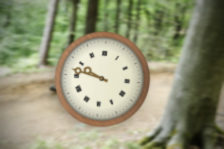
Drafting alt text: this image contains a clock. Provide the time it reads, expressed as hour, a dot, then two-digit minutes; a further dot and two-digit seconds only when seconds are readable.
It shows 9.47
